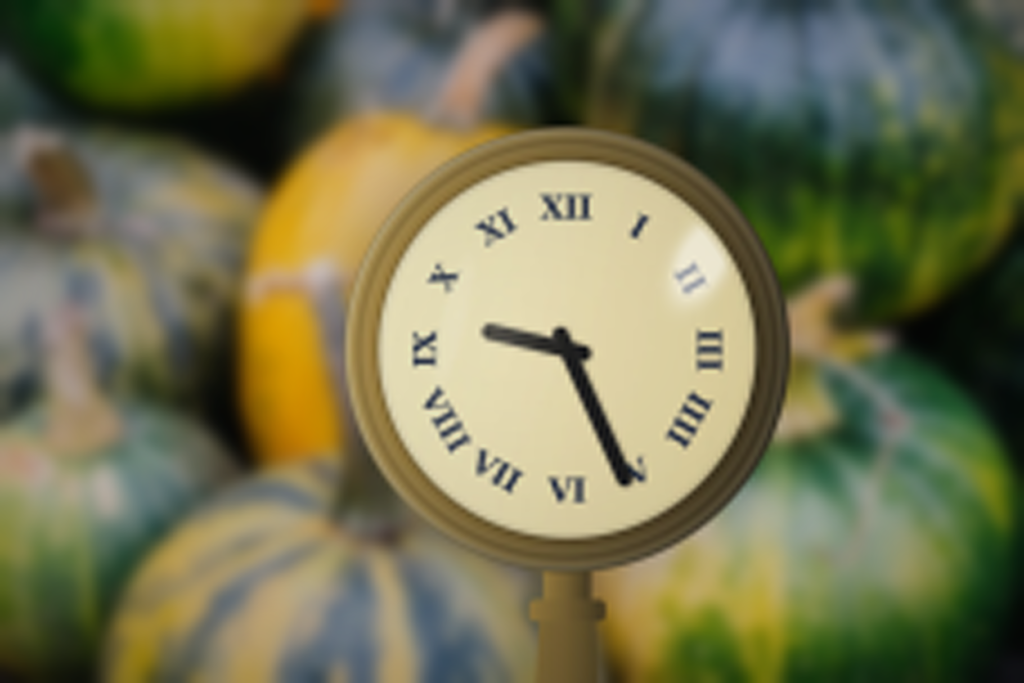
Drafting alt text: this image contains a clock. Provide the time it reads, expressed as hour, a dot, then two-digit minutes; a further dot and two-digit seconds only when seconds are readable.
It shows 9.26
